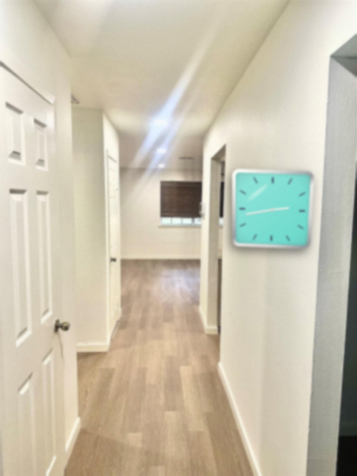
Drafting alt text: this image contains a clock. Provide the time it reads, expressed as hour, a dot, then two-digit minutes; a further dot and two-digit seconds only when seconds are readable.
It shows 2.43
